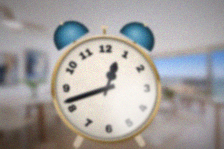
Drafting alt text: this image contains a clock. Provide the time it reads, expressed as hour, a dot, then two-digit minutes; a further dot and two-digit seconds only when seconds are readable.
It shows 12.42
